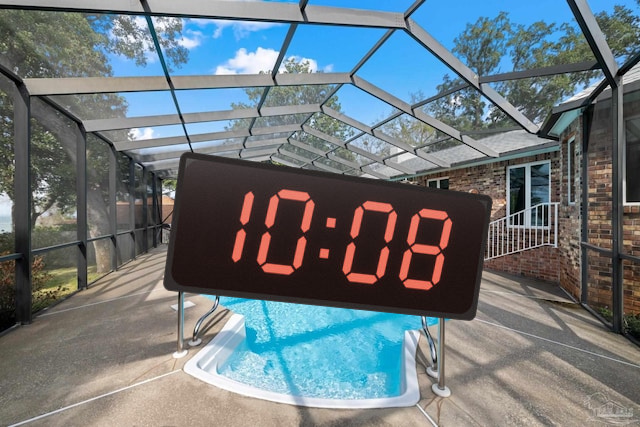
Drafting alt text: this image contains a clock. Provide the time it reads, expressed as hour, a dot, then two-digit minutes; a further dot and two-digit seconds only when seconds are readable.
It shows 10.08
